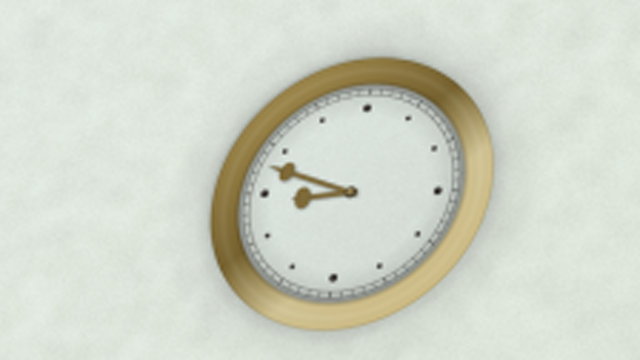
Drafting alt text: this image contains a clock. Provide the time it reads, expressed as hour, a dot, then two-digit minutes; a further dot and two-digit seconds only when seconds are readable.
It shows 8.48
